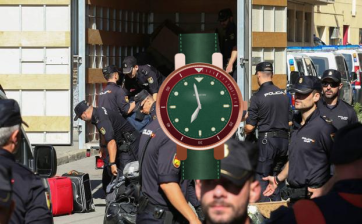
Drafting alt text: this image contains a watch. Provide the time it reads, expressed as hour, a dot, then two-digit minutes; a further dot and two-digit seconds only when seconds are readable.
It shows 6.58
